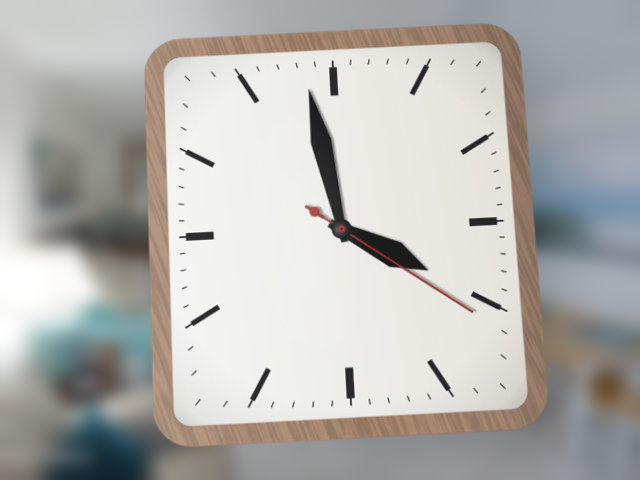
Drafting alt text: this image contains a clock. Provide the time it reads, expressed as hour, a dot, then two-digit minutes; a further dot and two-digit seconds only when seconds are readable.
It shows 3.58.21
